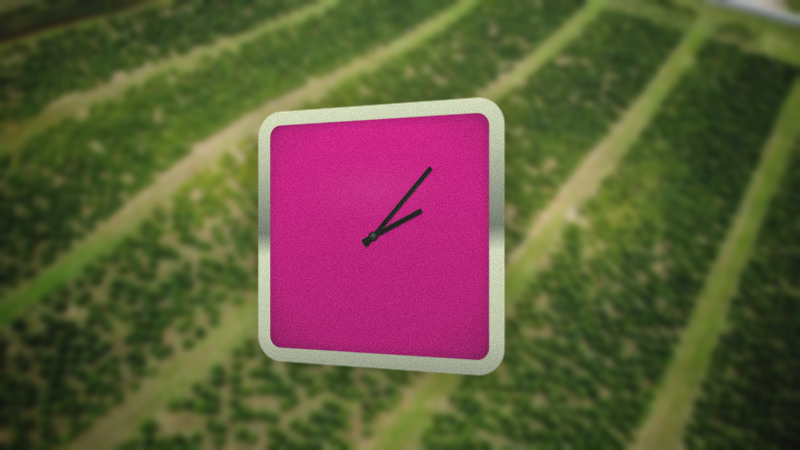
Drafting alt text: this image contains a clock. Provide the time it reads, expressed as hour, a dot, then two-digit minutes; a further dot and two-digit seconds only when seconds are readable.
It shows 2.07
